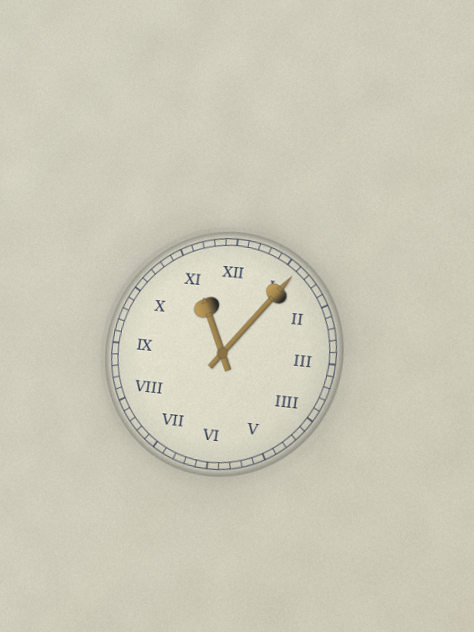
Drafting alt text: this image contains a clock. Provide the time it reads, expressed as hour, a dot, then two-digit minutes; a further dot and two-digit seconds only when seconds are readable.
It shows 11.06
